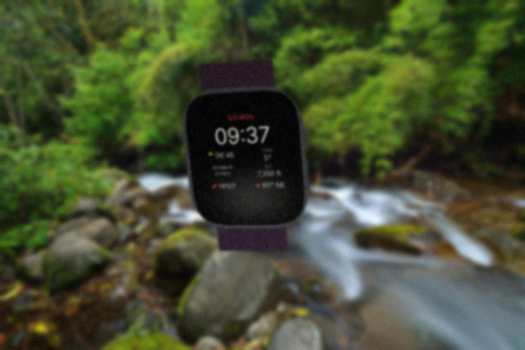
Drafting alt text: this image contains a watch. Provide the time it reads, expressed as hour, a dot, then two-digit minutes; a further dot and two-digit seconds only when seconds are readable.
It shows 9.37
